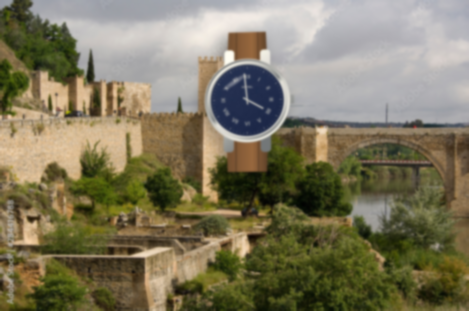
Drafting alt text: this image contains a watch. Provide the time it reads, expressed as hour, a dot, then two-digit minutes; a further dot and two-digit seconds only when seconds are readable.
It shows 3.59
